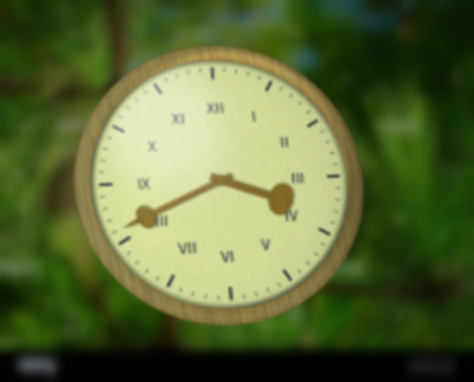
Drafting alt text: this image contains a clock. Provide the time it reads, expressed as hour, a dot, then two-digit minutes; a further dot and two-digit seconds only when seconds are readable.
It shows 3.41
